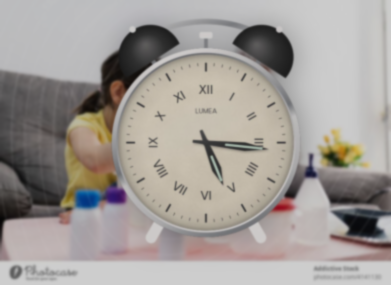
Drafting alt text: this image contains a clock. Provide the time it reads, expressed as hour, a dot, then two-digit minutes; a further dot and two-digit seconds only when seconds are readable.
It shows 5.16
